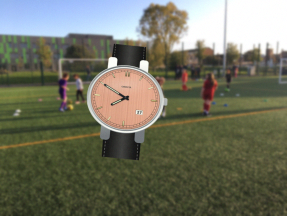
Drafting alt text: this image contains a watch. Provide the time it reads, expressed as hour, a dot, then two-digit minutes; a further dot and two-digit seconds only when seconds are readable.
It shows 7.50
